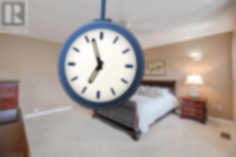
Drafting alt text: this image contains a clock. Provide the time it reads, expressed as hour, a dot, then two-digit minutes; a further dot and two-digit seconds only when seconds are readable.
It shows 6.57
